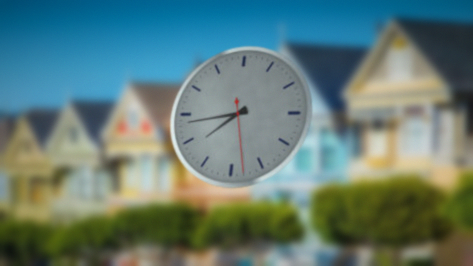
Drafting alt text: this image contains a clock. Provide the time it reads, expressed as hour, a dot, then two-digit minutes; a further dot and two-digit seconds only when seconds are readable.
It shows 7.43.28
